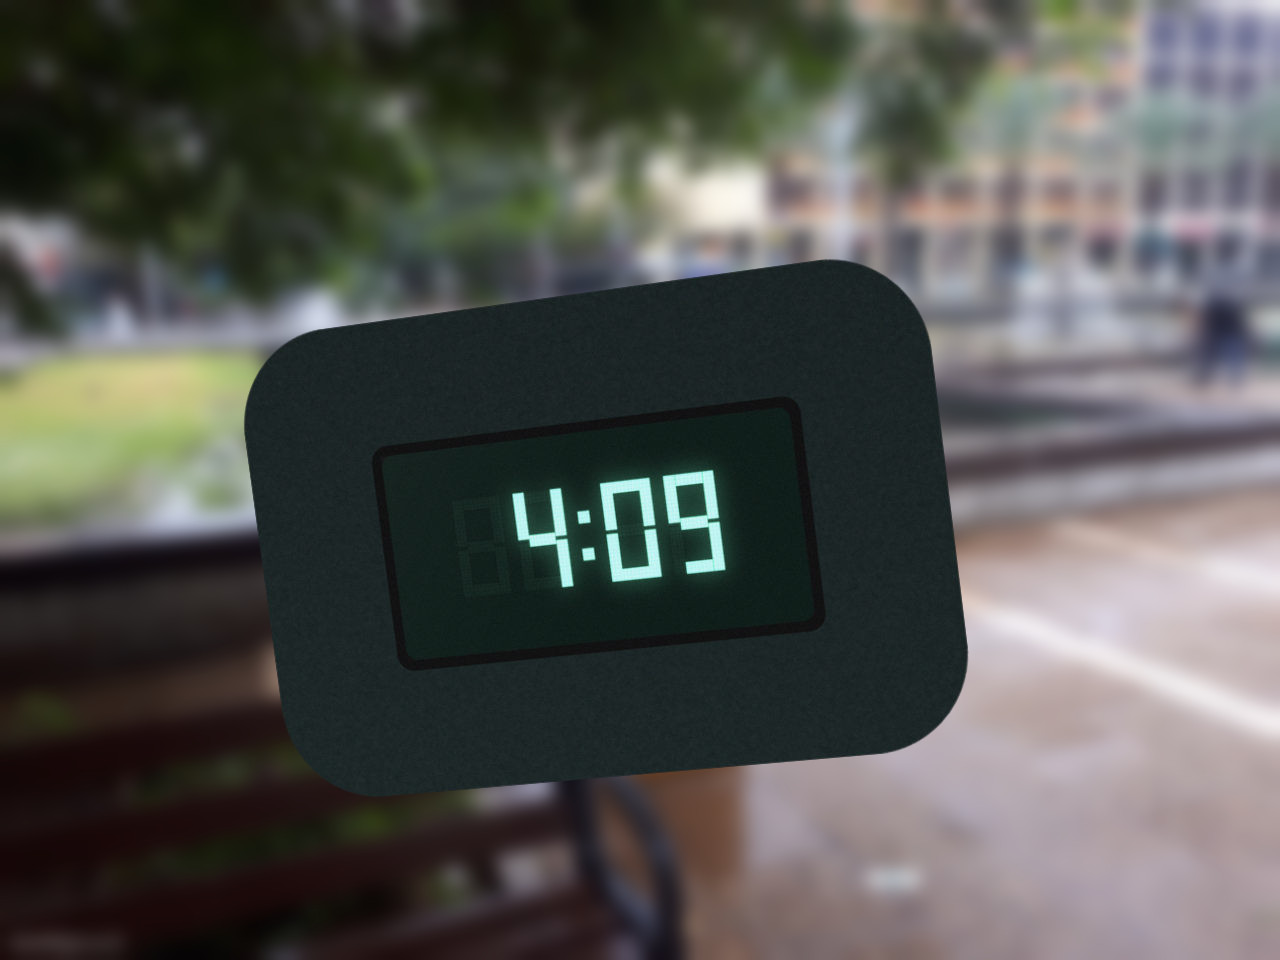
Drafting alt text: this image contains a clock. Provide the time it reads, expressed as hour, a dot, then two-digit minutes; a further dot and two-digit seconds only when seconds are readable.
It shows 4.09
